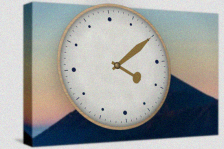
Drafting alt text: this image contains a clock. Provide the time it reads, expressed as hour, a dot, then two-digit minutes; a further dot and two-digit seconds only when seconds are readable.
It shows 4.10
